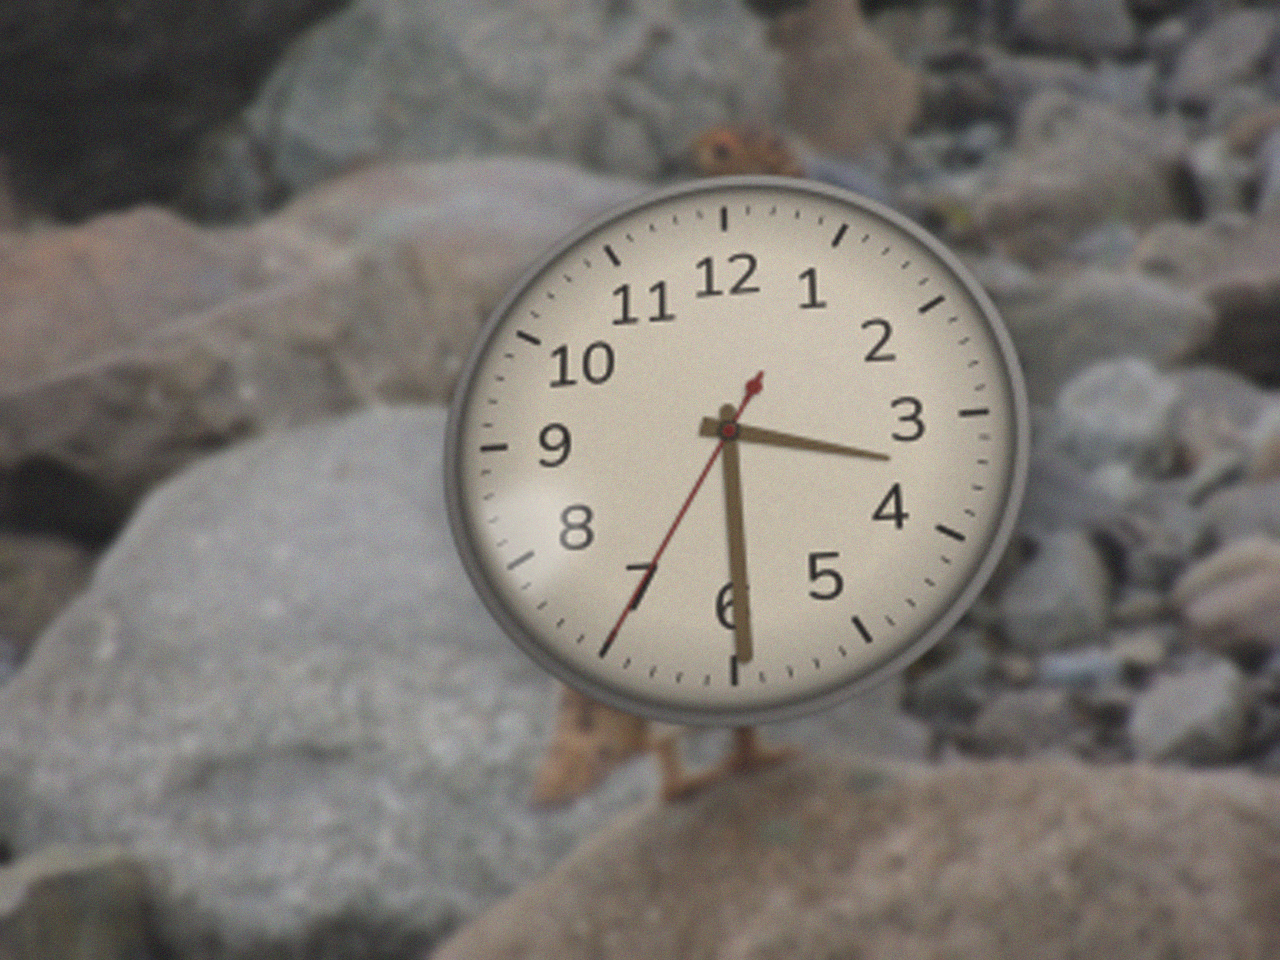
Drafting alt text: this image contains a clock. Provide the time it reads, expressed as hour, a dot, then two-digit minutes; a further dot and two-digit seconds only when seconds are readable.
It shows 3.29.35
